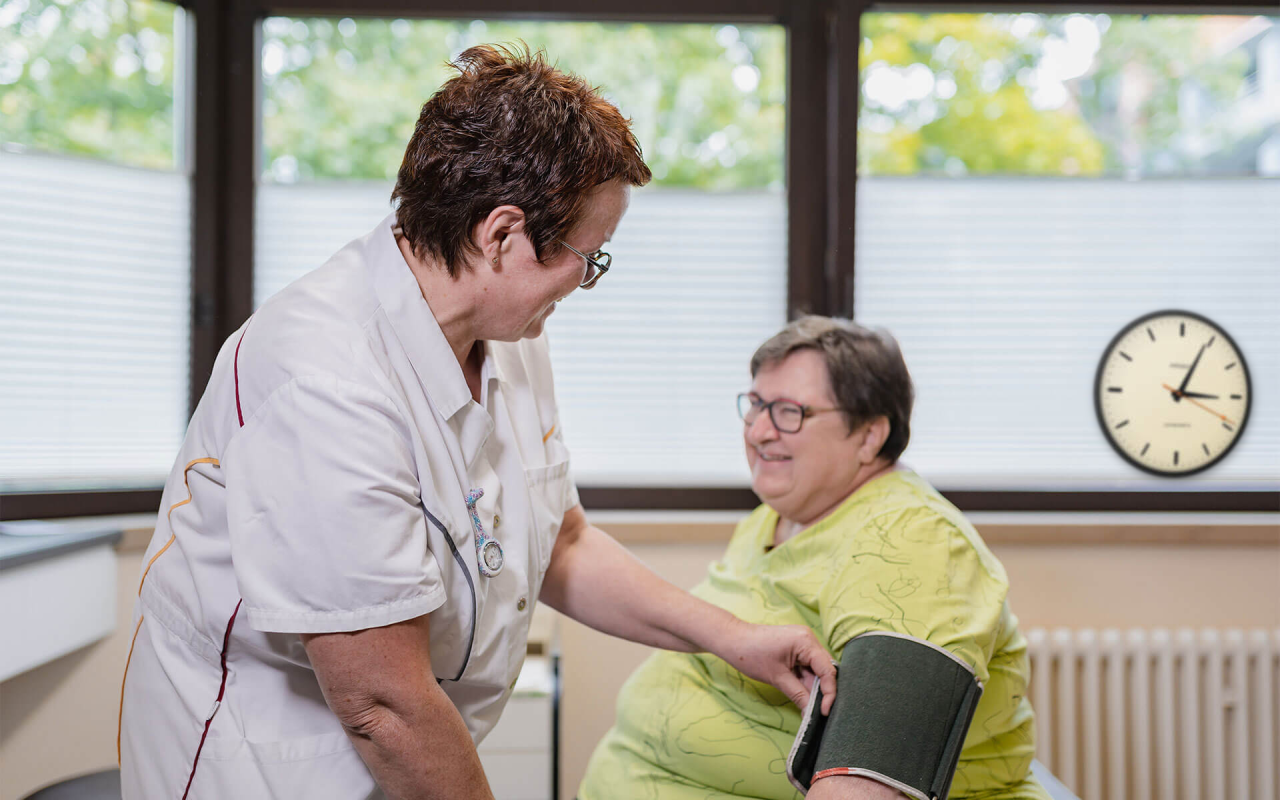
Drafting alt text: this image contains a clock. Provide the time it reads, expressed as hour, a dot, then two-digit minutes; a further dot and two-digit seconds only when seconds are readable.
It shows 3.04.19
